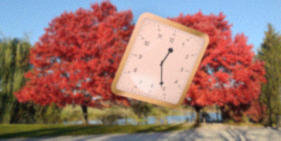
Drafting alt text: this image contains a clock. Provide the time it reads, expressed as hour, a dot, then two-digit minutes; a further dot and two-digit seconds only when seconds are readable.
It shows 12.26
